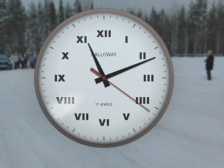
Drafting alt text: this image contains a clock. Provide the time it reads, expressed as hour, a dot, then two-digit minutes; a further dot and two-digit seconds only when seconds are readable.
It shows 11.11.21
